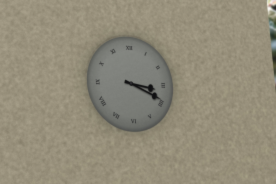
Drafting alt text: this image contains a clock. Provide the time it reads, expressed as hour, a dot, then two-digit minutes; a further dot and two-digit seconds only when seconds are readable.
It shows 3.19
